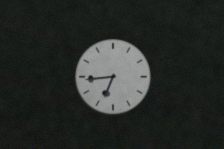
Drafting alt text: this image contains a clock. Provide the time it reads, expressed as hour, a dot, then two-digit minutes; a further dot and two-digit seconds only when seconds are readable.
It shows 6.44
